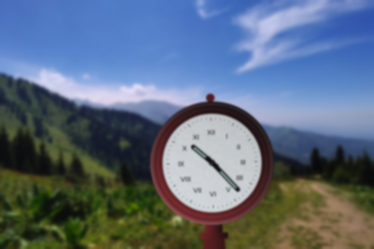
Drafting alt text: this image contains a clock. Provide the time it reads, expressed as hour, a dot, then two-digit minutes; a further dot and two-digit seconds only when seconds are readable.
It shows 10.23
